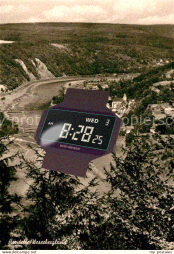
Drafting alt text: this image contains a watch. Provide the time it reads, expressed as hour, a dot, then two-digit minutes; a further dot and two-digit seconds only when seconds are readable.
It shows 8.28.25
